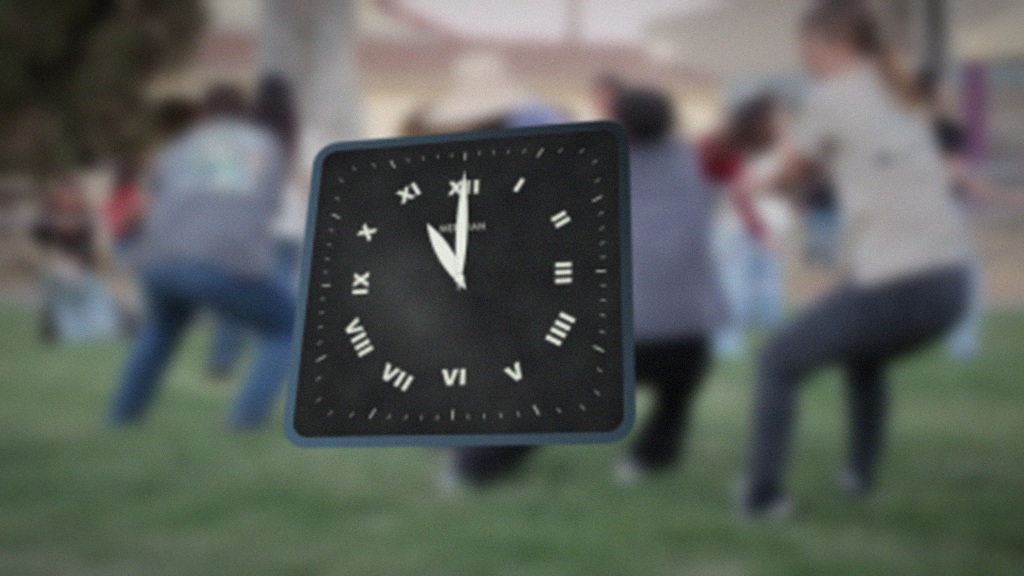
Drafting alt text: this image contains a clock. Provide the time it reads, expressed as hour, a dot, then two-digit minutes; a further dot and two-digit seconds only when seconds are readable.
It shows 11.00
